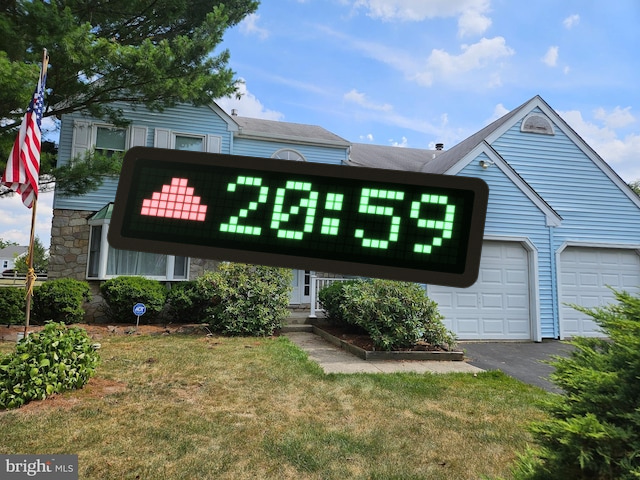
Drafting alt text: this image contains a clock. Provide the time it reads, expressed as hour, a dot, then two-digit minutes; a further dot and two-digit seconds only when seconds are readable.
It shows 20.59
